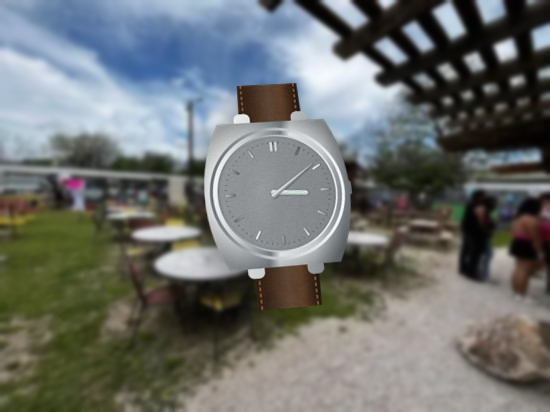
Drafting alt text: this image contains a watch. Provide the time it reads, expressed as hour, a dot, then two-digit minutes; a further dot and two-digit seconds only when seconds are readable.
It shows 3.09
